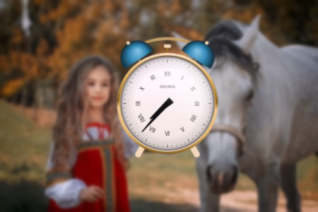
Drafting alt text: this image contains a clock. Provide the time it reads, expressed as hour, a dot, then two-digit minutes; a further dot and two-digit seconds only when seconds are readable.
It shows 7.37
